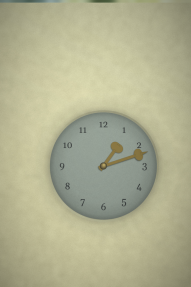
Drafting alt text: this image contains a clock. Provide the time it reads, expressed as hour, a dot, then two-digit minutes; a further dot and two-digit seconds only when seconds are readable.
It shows 1.12
